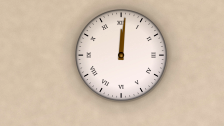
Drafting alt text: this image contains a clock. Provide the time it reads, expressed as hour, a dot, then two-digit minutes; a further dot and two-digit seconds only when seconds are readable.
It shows 12.01
